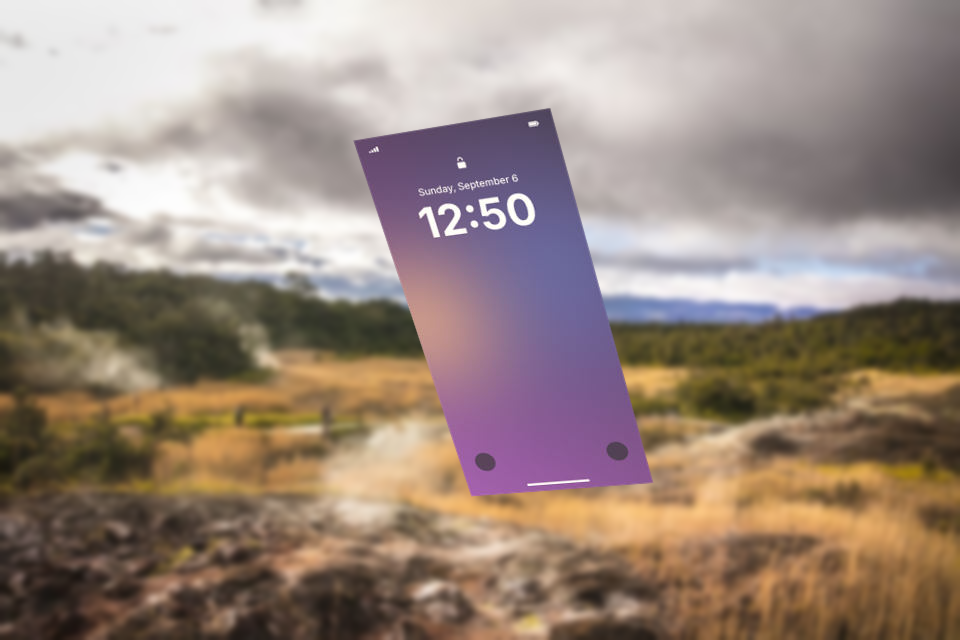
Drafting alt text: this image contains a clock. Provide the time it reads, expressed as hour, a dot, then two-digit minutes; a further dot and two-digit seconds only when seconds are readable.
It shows 12.50
